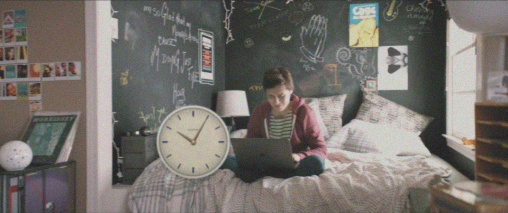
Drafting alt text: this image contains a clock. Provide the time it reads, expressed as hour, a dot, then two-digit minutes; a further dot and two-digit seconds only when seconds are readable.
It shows 10.05
